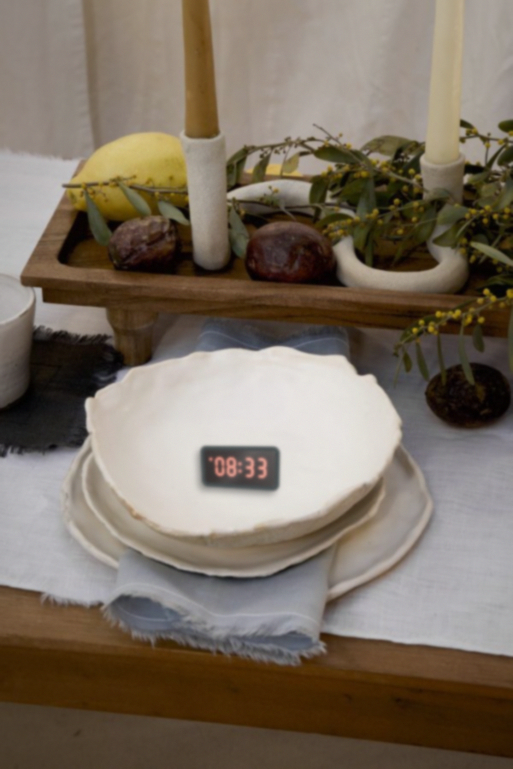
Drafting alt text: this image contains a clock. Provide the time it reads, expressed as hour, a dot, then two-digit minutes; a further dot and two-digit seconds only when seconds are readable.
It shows 8.33
